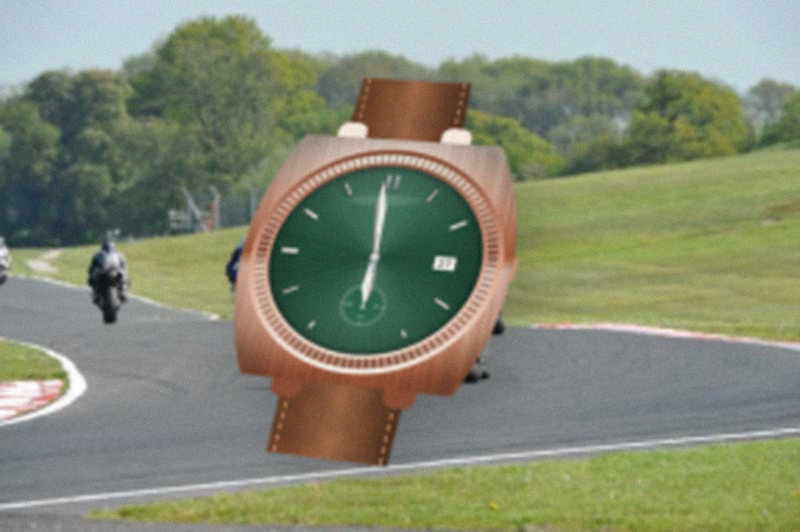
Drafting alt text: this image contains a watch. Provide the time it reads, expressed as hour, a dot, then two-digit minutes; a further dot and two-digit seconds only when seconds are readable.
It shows 5.59
